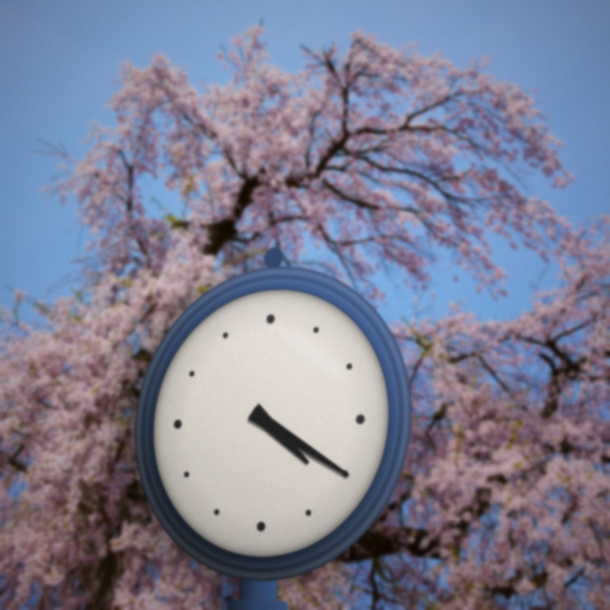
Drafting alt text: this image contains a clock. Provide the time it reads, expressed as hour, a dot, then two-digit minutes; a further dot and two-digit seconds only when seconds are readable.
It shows 4.20
